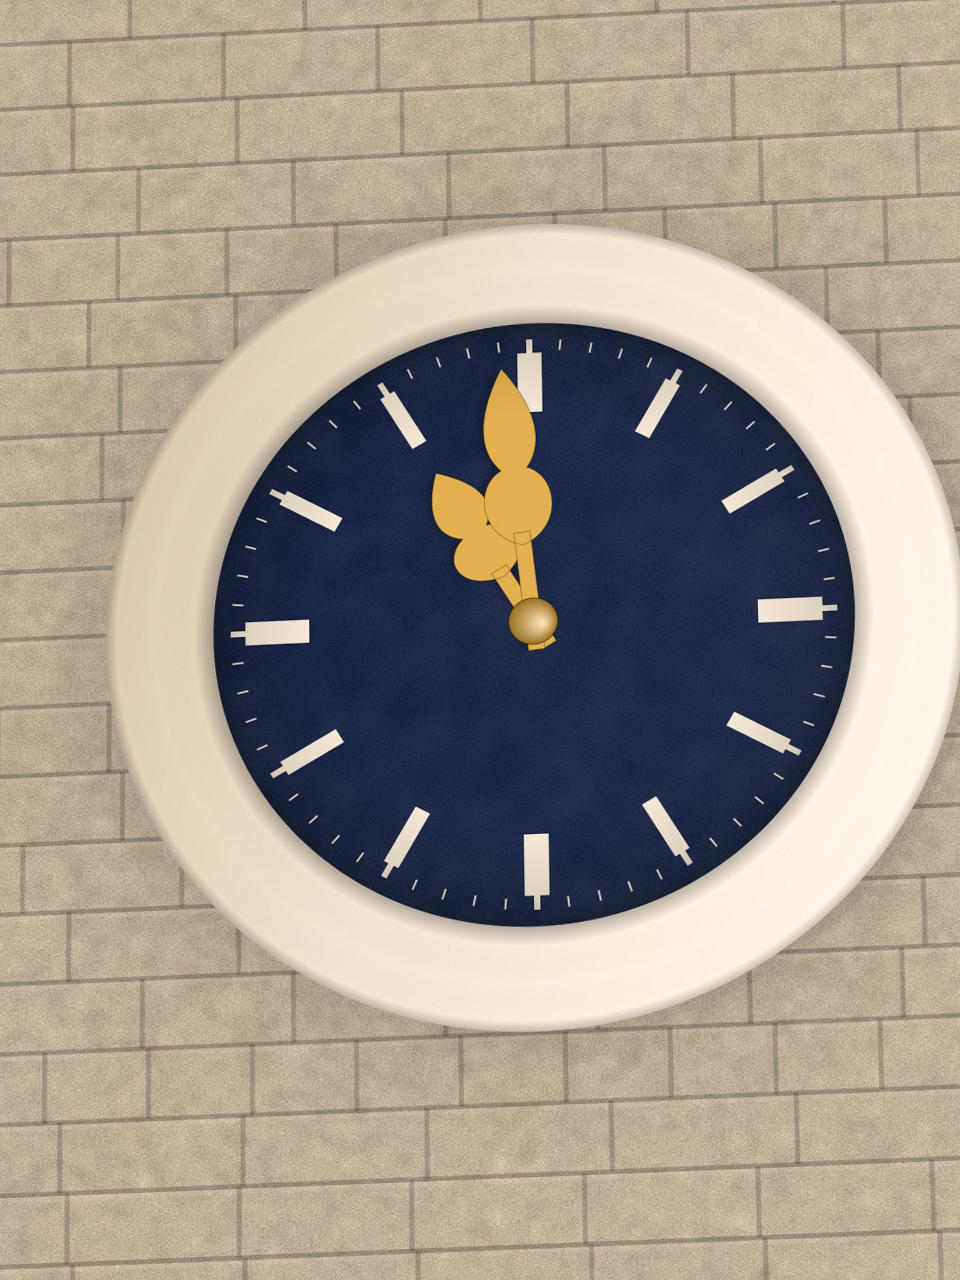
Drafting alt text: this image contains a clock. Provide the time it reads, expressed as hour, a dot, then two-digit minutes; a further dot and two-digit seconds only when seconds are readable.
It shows 10.59
